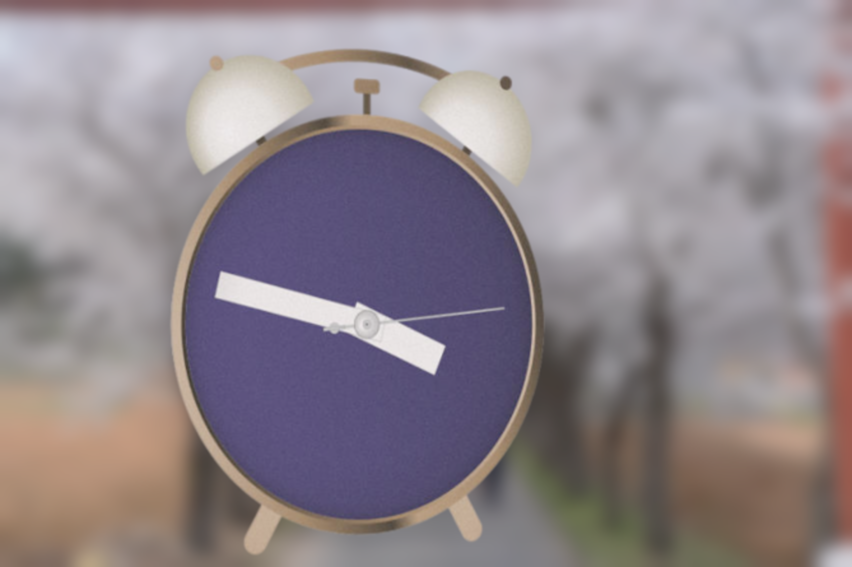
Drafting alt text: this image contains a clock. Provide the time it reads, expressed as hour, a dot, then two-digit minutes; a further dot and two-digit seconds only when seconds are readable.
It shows 3.47.14
